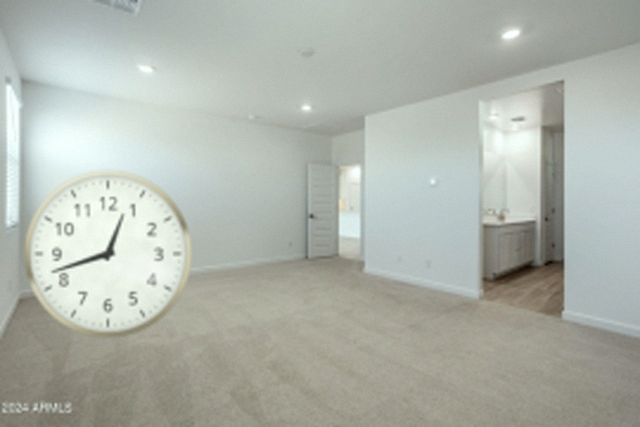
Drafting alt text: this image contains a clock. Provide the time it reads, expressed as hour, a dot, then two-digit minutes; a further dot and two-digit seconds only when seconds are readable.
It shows 12.42
